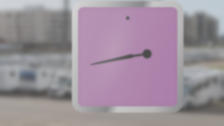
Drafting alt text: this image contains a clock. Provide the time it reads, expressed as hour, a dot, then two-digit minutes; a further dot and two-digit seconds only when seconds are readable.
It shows 2.43
